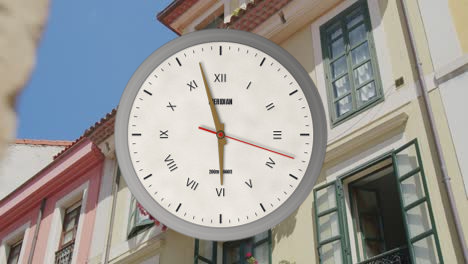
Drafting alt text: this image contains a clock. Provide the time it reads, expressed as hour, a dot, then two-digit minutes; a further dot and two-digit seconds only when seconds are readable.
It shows 5.57.18
